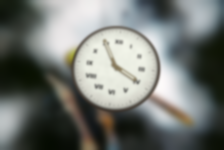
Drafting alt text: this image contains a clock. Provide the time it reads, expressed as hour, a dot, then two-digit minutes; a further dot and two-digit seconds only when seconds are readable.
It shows 3.55
